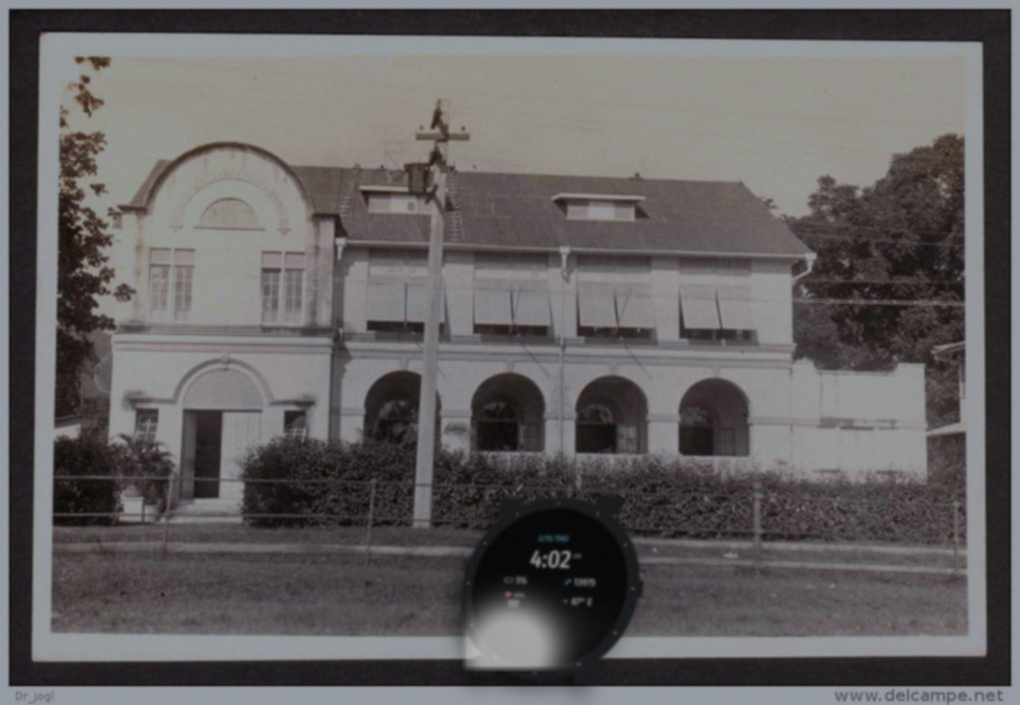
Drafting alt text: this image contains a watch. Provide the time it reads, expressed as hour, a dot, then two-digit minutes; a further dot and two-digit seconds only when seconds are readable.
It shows 4.02
